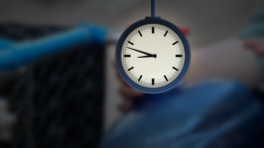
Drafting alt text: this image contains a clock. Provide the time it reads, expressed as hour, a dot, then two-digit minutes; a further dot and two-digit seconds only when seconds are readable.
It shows 8.48
